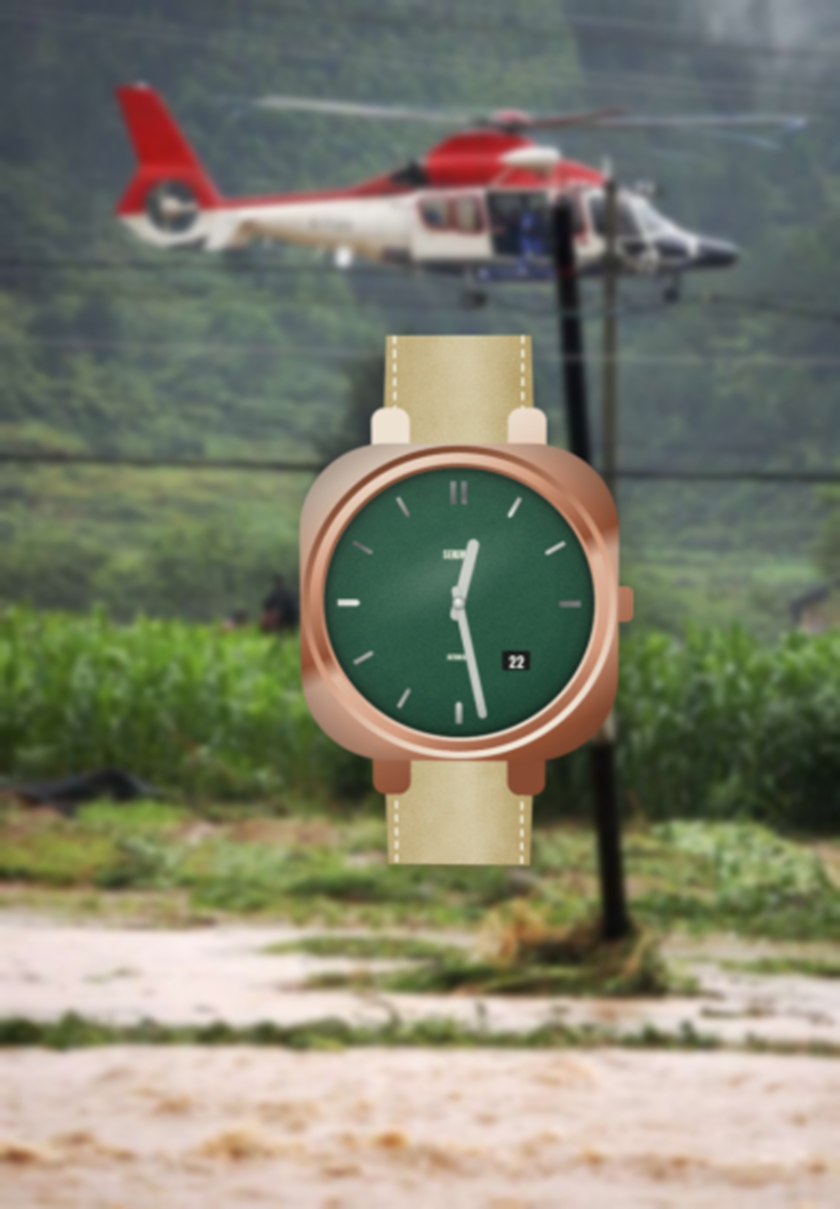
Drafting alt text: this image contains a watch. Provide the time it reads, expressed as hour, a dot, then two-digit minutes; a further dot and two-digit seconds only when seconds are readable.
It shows 12.28
